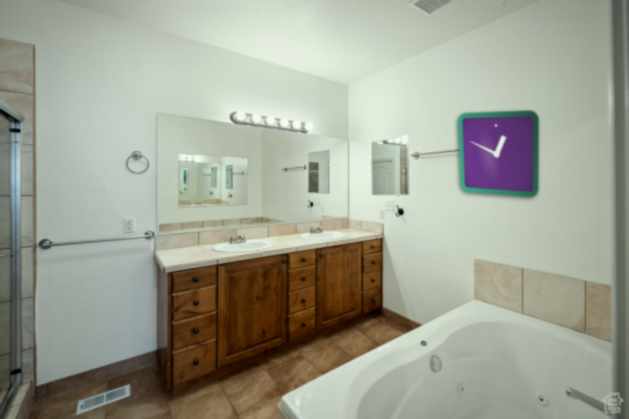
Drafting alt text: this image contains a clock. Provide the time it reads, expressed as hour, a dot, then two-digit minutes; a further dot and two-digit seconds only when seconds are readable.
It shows 12.49
